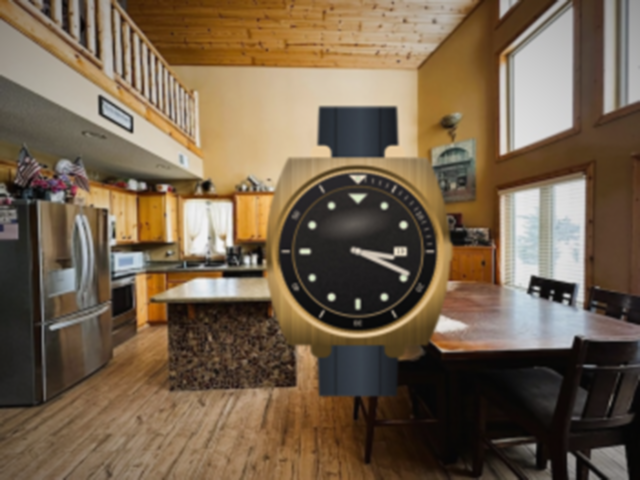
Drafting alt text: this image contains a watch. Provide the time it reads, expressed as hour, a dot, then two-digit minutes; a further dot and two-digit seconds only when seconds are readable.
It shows 3.19
